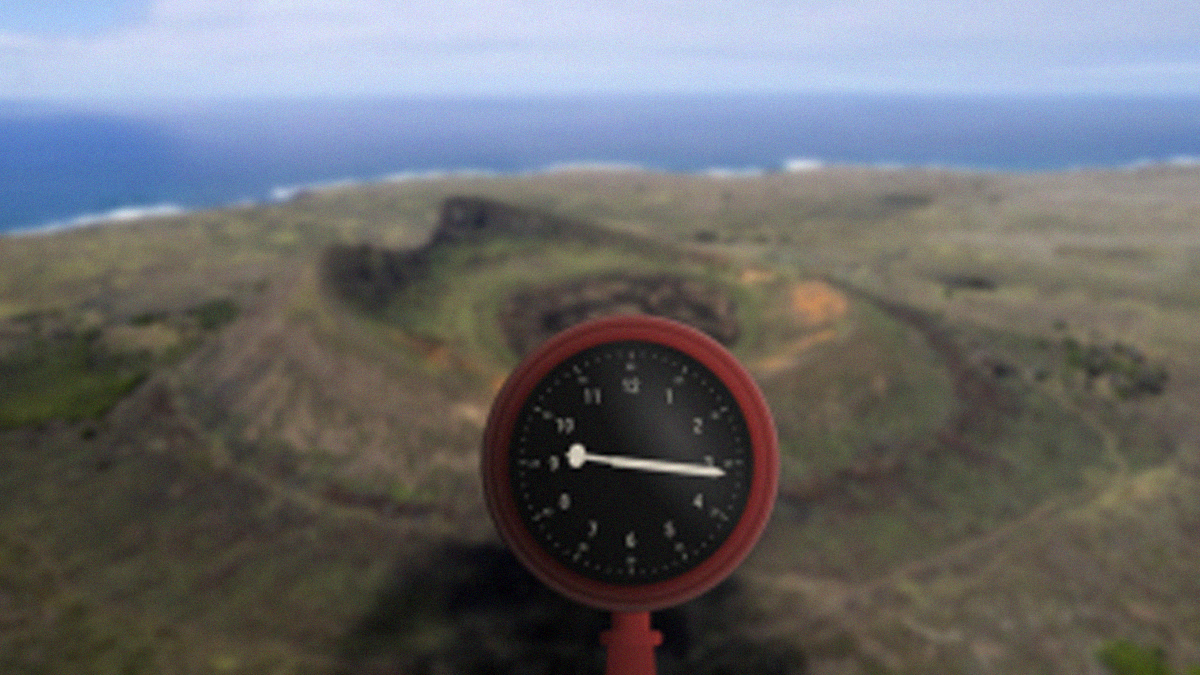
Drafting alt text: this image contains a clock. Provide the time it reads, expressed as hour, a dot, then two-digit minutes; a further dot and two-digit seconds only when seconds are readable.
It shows 9.16
